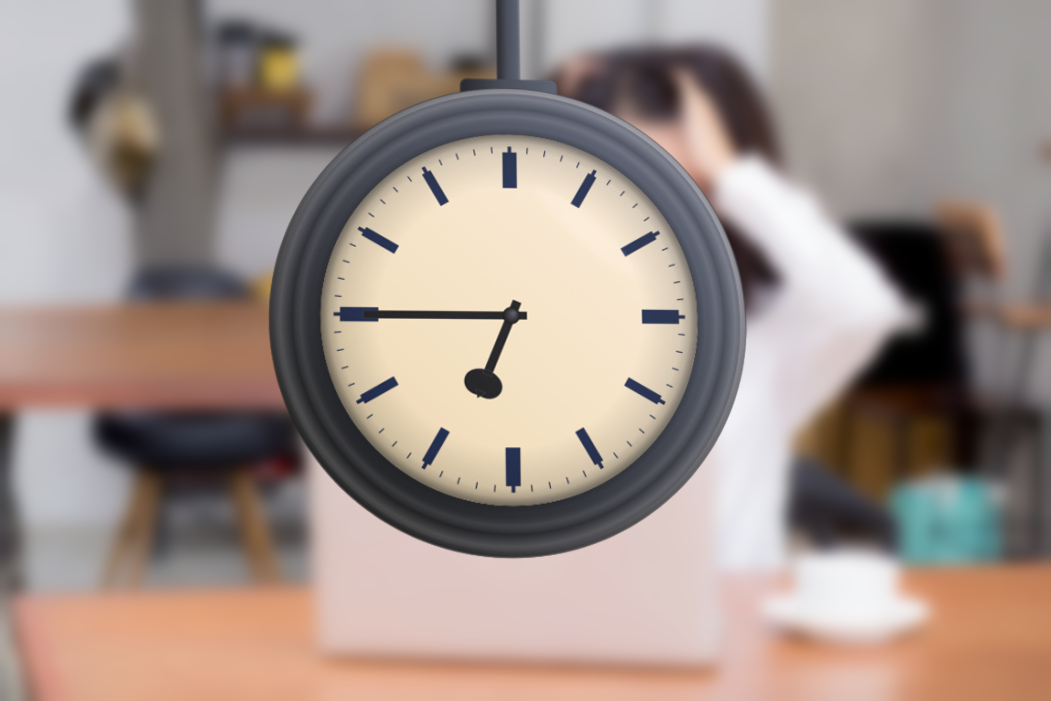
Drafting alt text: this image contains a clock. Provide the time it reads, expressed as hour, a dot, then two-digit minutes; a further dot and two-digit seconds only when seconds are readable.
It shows 6.45
